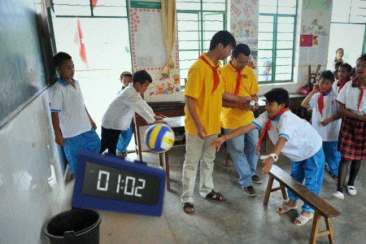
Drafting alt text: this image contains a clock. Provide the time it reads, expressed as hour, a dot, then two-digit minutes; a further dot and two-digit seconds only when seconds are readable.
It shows 1.02
